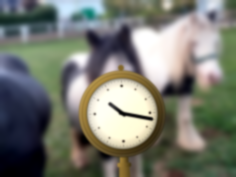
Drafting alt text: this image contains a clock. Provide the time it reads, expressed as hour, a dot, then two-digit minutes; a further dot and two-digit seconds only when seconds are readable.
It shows 10.17
